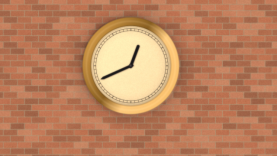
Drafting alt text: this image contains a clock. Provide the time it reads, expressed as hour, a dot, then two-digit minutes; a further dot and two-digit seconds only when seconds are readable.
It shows 12.41
